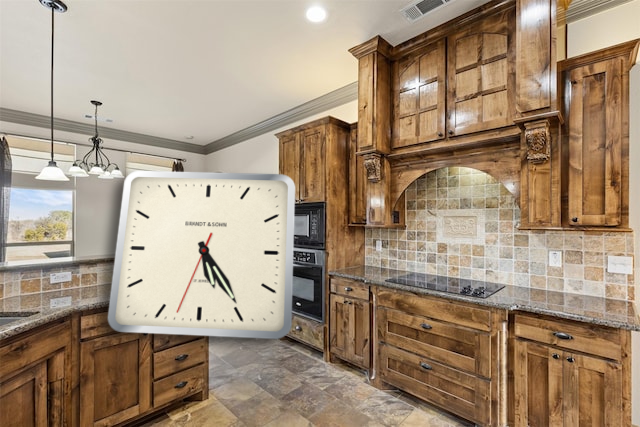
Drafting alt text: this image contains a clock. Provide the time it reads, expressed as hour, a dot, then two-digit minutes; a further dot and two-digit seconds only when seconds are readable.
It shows 5.24.33
